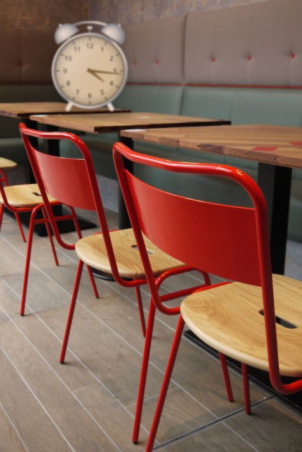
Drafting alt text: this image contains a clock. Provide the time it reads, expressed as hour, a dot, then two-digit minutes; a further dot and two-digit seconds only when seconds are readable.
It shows 4.16
